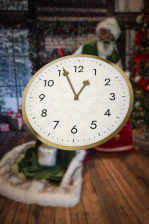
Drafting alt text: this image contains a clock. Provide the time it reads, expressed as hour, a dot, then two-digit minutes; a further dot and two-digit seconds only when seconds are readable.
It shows 12.56
